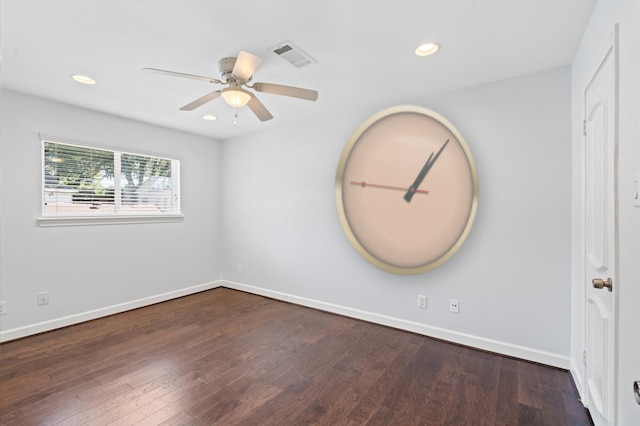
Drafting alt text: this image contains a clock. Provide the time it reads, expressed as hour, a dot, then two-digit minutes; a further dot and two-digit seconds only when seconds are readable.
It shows 1.06.46
